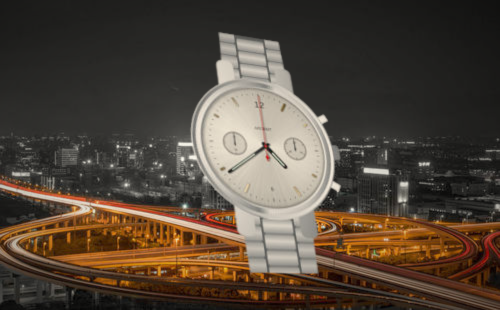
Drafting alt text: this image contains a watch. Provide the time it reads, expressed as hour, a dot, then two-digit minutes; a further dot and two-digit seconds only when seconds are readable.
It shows 4.39
